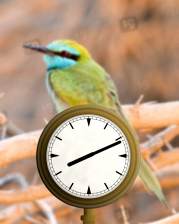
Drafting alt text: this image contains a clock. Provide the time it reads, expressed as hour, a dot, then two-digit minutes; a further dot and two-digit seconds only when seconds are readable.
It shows 8.11
